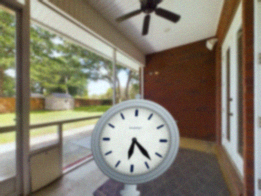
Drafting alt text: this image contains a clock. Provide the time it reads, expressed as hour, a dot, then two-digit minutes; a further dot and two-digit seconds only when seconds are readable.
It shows 6.23
